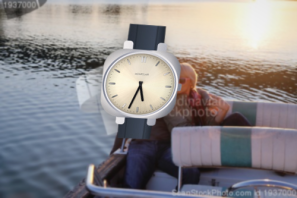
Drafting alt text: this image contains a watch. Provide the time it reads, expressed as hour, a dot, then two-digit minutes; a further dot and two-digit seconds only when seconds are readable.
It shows 5.33
